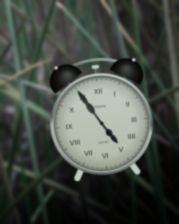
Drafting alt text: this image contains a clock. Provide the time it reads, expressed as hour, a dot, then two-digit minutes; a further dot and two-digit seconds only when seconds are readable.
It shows 4.55
